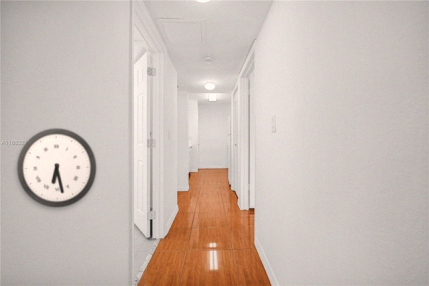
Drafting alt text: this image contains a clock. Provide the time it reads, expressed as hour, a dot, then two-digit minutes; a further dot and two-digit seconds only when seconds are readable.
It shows 6.28
